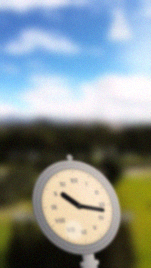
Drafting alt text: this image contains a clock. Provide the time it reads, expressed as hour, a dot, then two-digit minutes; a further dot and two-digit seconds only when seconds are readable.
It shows 10.17
